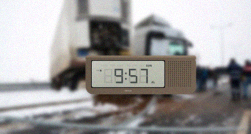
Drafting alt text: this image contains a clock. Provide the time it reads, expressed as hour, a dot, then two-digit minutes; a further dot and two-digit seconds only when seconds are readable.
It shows 9.57
